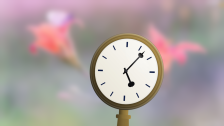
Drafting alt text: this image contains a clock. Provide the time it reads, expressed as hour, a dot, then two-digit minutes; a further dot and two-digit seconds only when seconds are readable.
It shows 5.07
